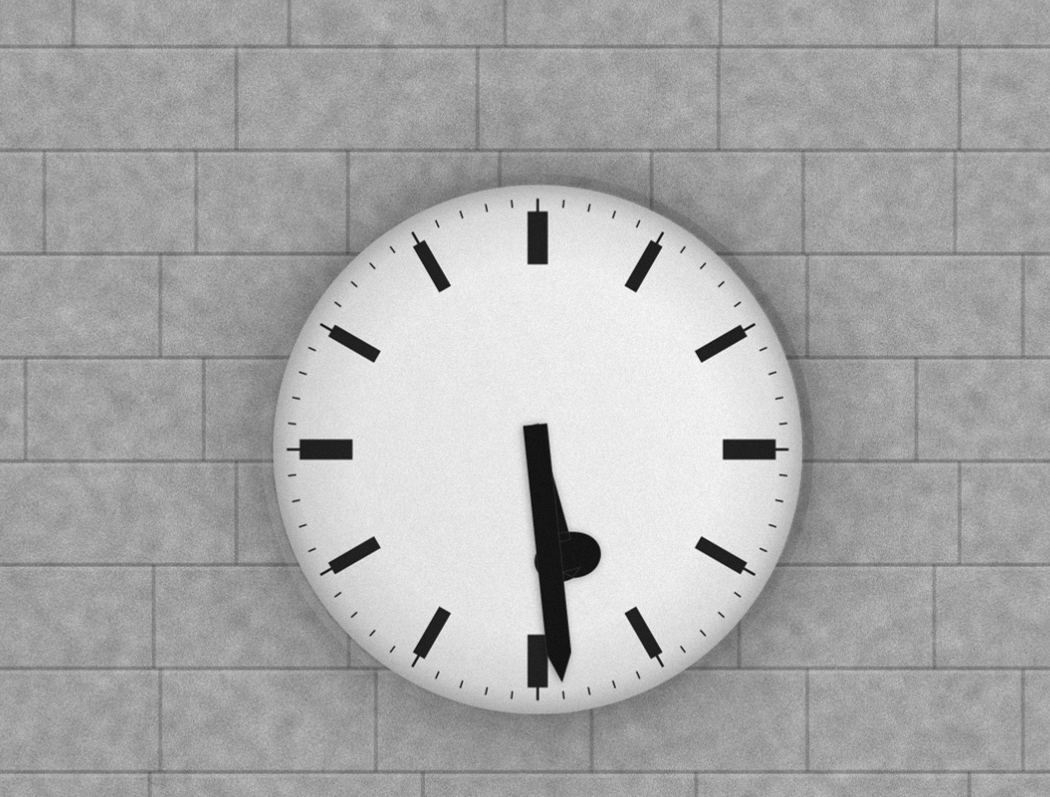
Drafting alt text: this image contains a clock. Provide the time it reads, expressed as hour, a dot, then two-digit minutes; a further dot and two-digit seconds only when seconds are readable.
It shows 5.29
